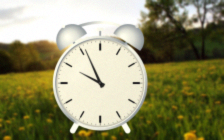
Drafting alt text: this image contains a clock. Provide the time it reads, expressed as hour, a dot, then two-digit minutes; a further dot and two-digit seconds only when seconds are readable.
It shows 9.56
